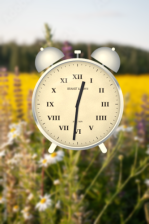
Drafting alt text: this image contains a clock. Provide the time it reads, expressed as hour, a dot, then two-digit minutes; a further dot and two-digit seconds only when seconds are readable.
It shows 12.31
